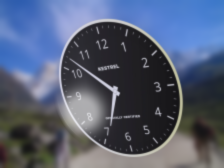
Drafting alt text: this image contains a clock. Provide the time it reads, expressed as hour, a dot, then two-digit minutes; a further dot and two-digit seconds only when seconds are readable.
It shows 6.52
